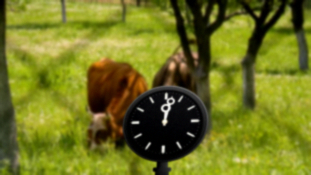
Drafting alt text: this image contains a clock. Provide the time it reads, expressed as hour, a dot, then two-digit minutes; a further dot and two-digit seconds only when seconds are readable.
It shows 12.02
